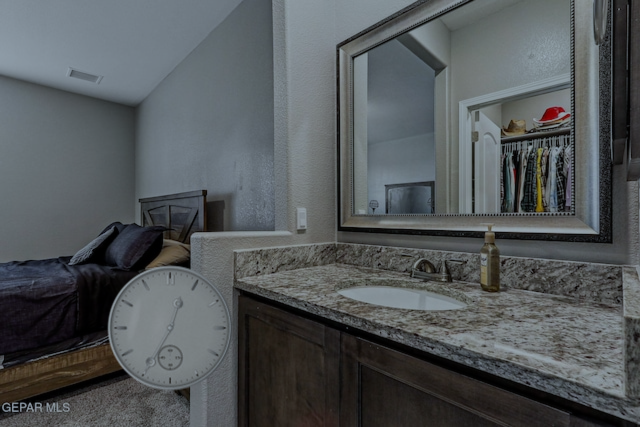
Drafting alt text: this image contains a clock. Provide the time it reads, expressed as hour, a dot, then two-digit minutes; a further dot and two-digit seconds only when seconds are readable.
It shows 12.35
